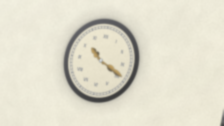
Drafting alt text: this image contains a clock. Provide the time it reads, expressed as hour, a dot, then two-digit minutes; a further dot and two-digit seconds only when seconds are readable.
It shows 10.19
